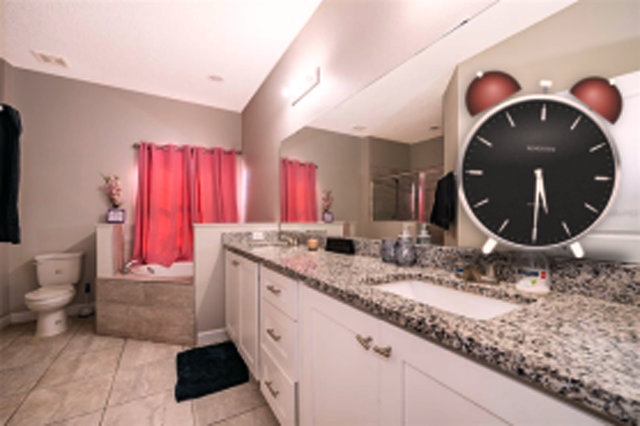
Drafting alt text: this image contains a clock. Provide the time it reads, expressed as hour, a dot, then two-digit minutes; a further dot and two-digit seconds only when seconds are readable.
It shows 5.30
